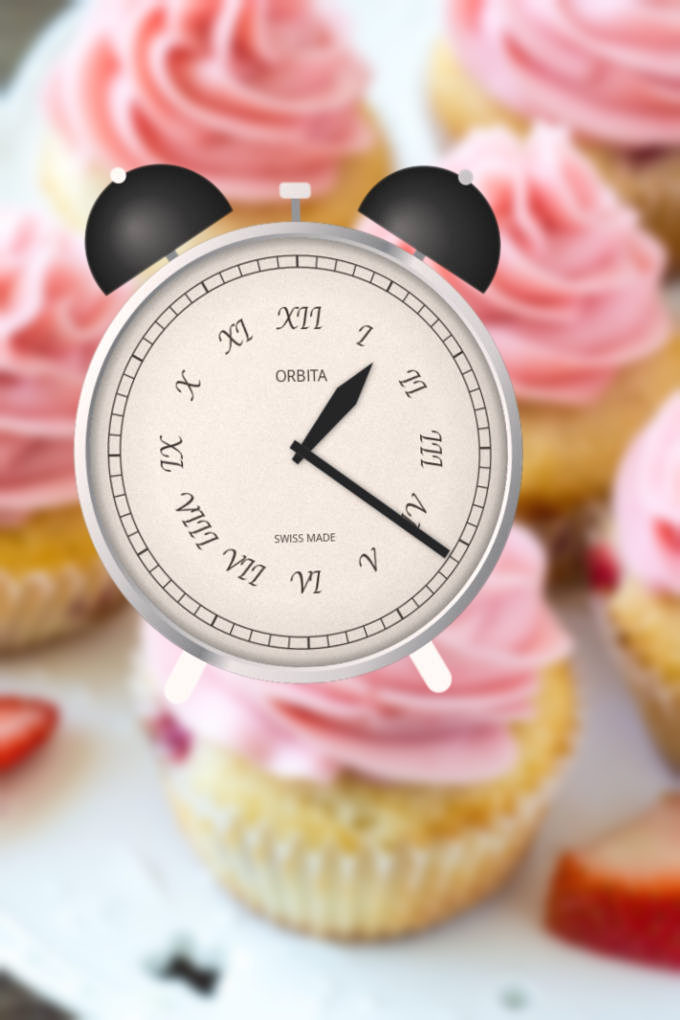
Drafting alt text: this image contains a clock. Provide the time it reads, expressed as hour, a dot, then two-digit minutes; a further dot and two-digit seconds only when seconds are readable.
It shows 1.21
